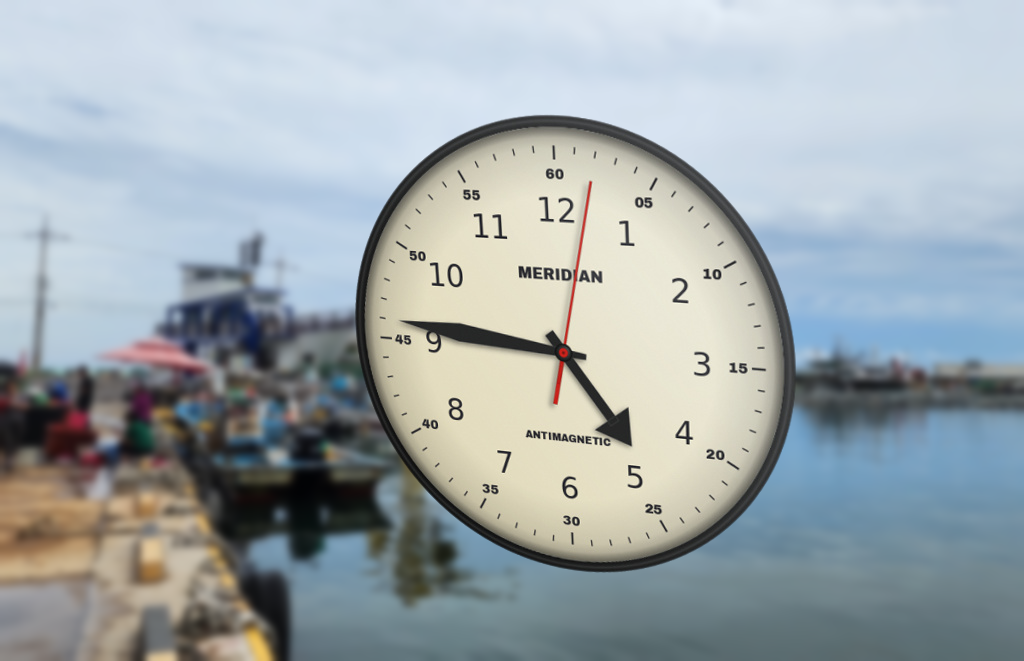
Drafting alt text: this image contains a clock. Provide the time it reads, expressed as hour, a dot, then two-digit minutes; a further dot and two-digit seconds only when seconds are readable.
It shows 4.46.02
